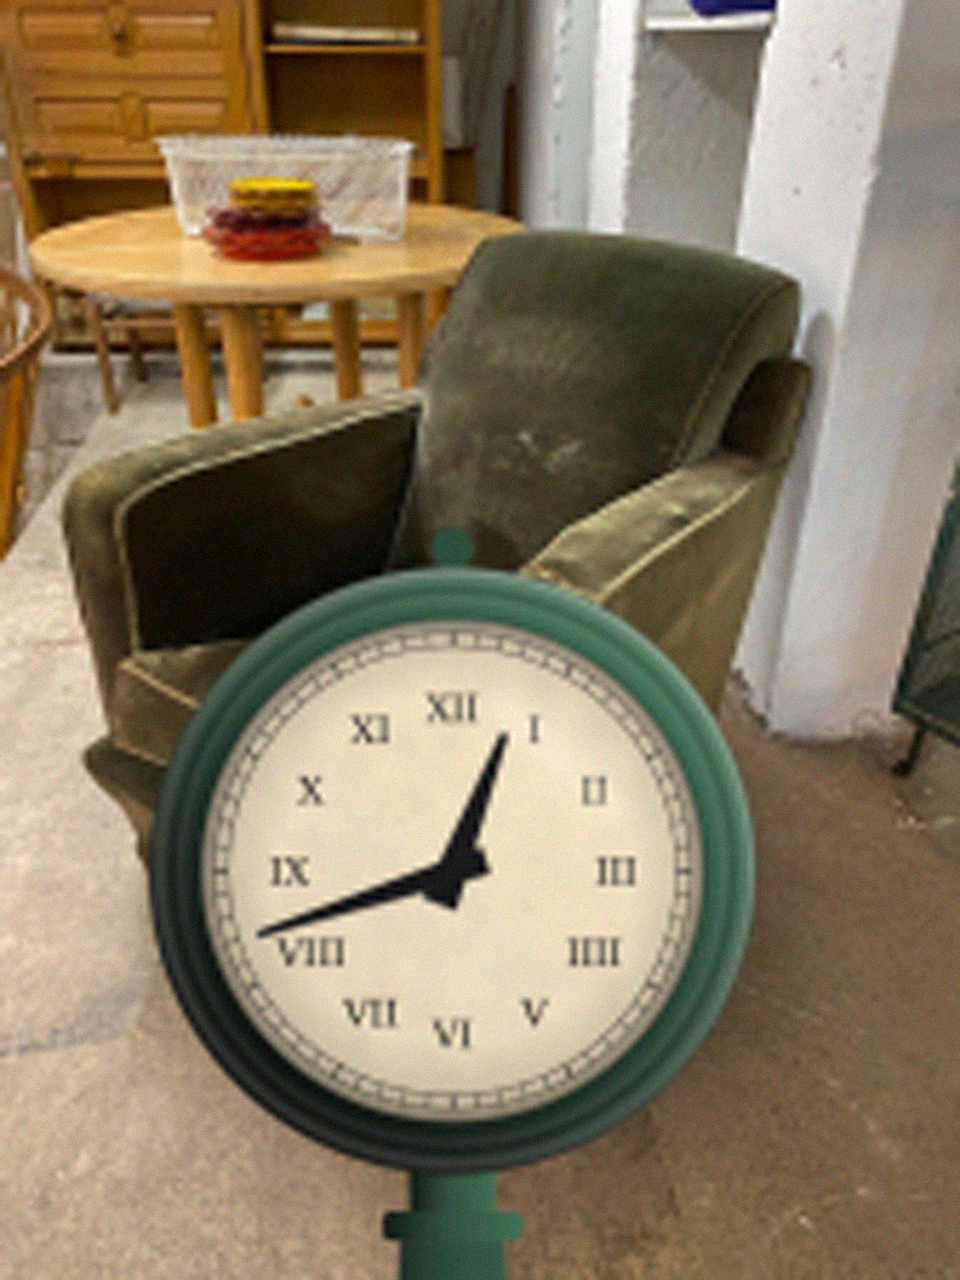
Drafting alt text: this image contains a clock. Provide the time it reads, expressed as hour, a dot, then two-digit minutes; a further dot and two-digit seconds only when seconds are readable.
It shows 12.42
